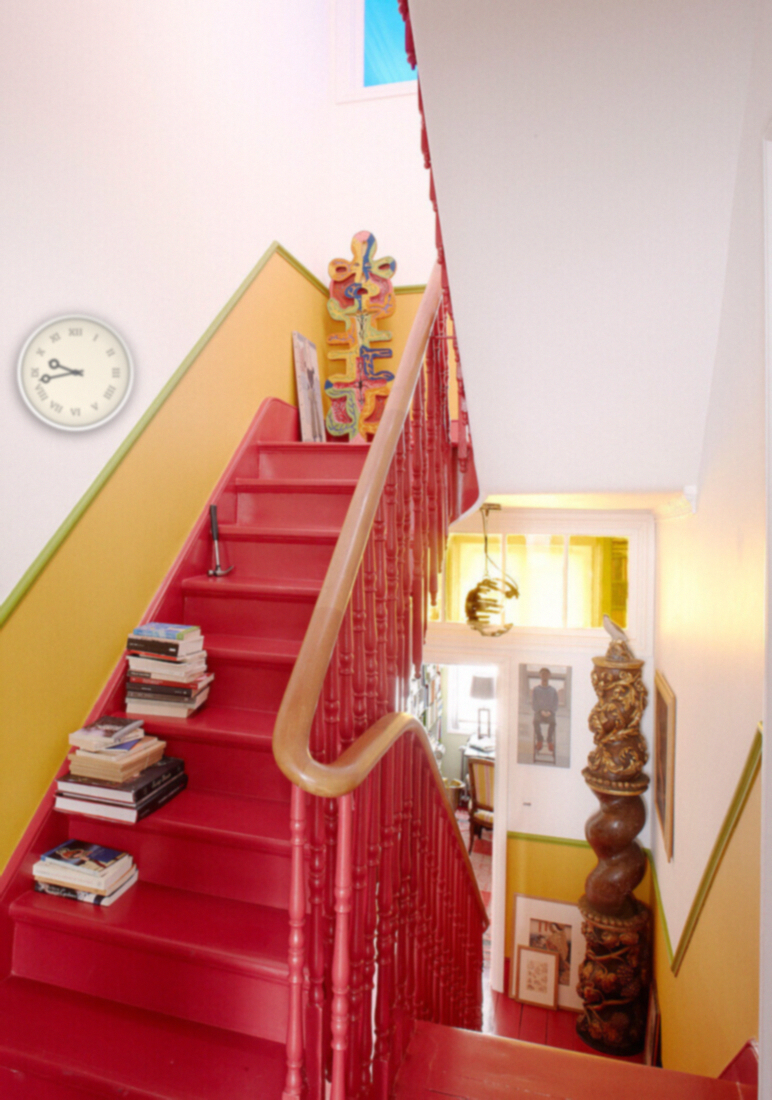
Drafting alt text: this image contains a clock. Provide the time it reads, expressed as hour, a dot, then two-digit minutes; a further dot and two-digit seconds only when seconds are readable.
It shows 9.43
